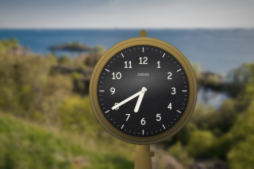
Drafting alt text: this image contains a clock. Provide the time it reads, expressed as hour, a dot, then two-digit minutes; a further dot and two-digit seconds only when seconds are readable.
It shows 6.40
